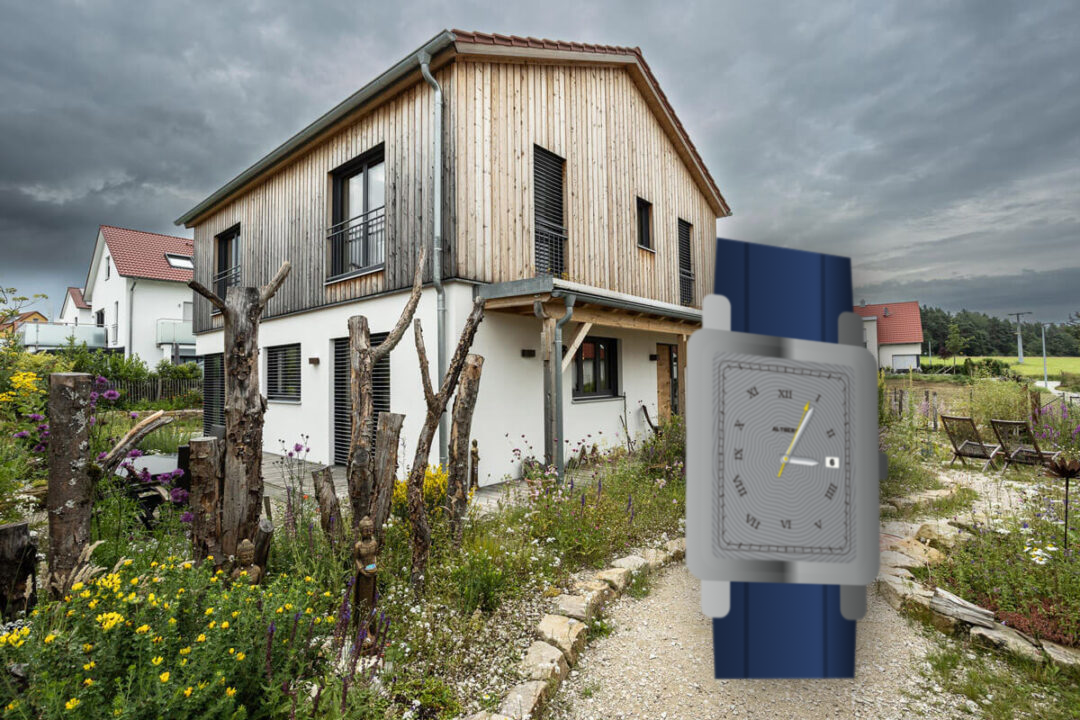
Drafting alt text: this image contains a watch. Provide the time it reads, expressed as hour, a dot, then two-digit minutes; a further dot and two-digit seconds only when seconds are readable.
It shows 3.05.04
